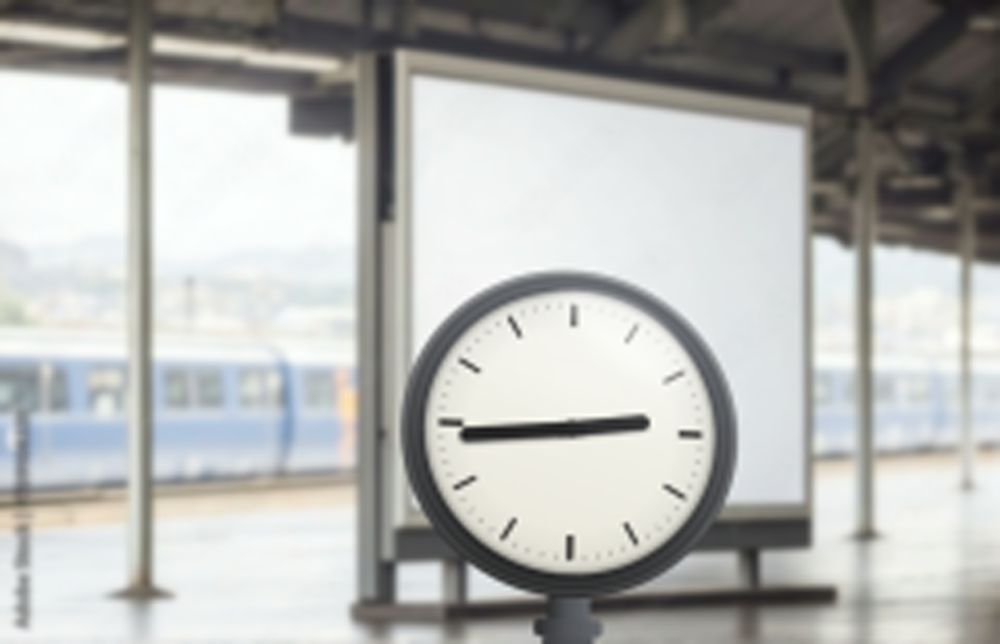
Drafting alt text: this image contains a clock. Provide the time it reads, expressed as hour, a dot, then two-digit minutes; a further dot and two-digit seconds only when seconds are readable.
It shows 2.44
